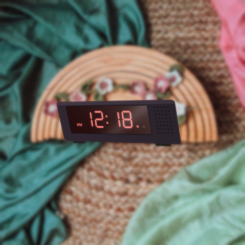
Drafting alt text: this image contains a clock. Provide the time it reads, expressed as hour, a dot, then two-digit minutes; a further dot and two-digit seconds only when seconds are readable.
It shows 12.18
